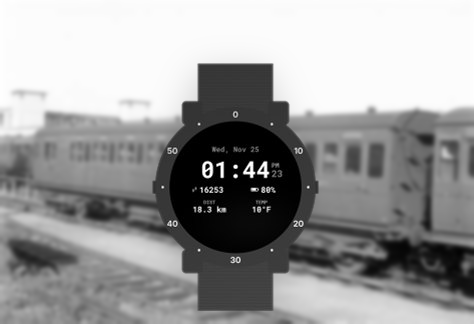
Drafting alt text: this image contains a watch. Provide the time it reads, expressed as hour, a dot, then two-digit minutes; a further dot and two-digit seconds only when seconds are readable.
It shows 1.44.23
